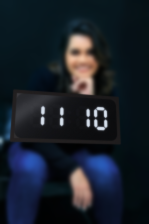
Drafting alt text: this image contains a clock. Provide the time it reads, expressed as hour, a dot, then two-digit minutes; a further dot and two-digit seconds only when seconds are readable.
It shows 11.10
